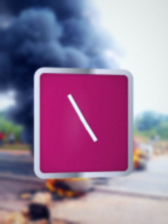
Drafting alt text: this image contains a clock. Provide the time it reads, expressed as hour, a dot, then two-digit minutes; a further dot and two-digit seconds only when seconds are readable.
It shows 4.55
